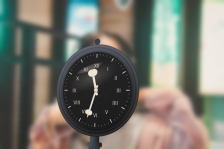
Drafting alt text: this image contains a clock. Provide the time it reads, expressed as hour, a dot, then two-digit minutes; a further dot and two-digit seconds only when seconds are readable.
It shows 11.33
